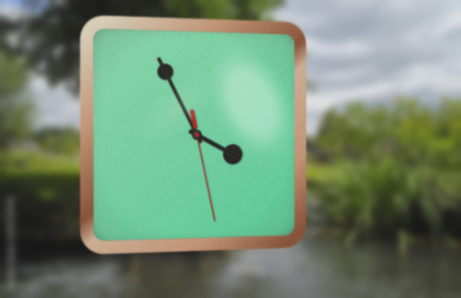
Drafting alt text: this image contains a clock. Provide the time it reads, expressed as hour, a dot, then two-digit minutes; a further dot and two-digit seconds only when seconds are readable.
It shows 3.55.28
